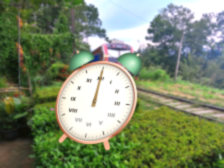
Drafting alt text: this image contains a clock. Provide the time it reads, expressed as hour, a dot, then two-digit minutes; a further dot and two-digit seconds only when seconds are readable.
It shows 12.00
